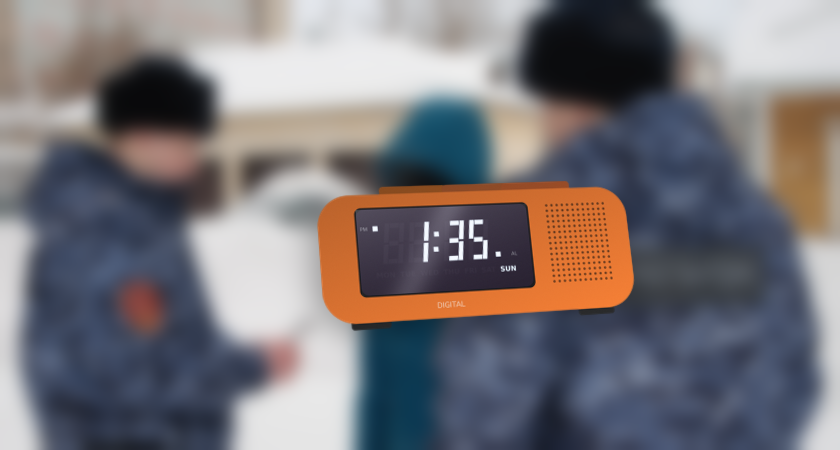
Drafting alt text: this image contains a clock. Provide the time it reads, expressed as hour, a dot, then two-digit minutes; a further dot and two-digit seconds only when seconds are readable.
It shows 1.35
